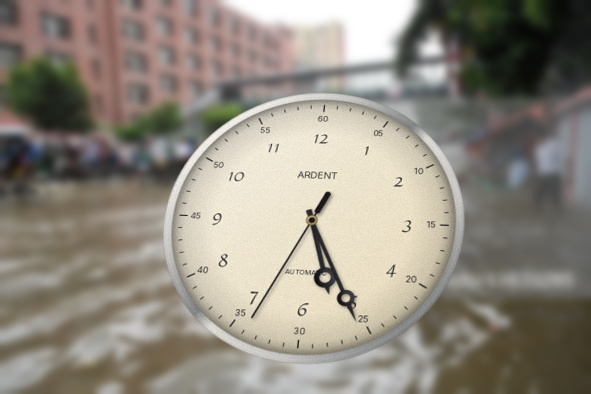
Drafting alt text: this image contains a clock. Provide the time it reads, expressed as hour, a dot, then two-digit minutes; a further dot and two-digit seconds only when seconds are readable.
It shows 5.25.34
